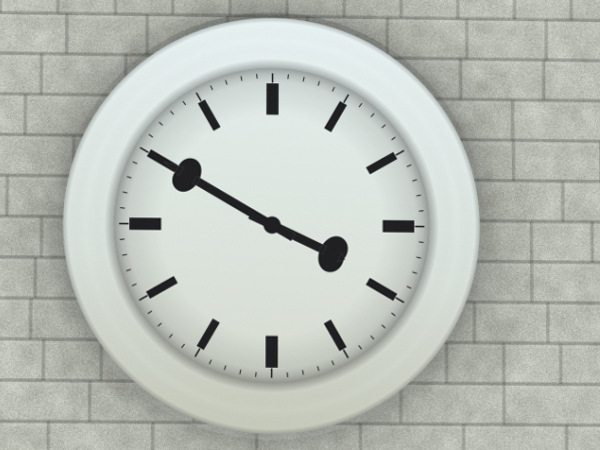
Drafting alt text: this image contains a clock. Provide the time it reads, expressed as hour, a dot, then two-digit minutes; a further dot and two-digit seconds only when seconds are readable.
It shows 3.50
